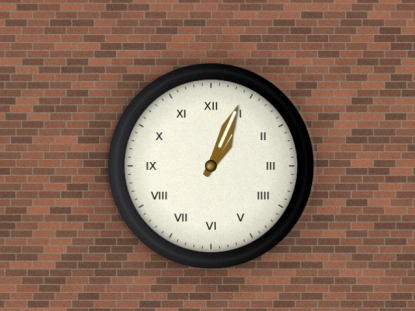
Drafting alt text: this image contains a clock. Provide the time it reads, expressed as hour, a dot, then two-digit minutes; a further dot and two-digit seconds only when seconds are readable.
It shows 1.04
